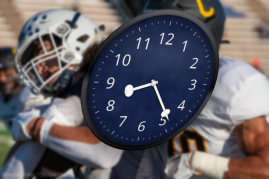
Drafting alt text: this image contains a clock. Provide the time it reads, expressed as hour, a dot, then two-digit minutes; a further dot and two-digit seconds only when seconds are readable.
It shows 8.24
